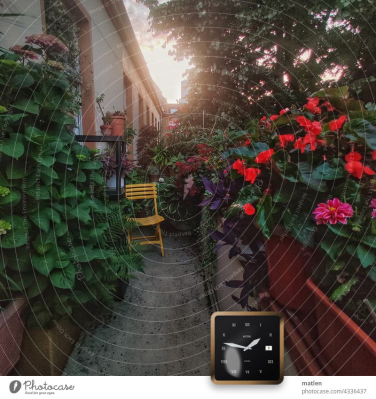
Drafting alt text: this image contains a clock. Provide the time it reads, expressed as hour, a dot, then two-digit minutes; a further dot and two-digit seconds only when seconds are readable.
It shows 1.47
